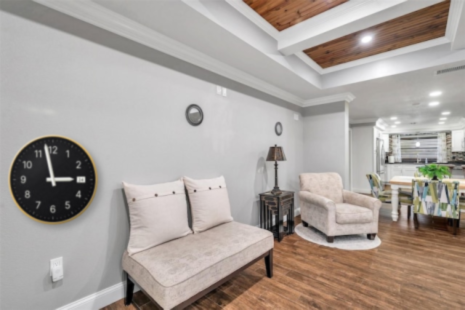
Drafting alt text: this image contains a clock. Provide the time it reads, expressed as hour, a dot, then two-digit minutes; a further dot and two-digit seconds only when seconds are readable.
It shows 2.58
